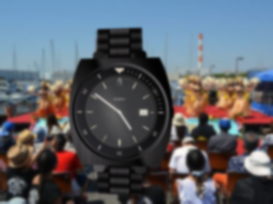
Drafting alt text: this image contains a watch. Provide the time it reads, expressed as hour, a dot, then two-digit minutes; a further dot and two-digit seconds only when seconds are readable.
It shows 4.51
